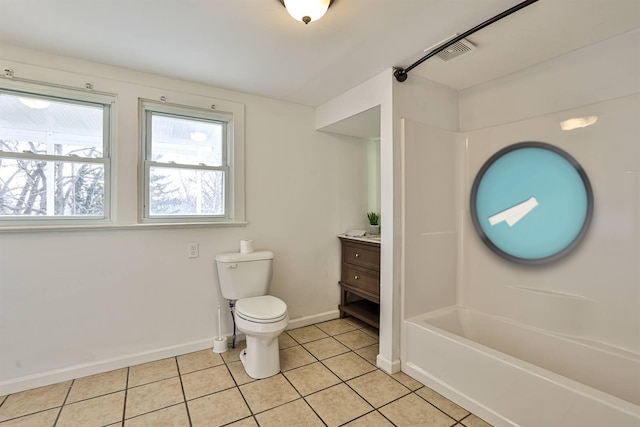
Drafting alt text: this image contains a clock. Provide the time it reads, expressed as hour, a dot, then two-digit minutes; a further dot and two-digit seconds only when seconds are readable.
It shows 7.41
